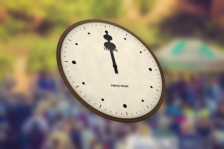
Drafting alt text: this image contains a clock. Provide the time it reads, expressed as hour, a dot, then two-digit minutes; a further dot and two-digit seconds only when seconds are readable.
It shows 12.00
